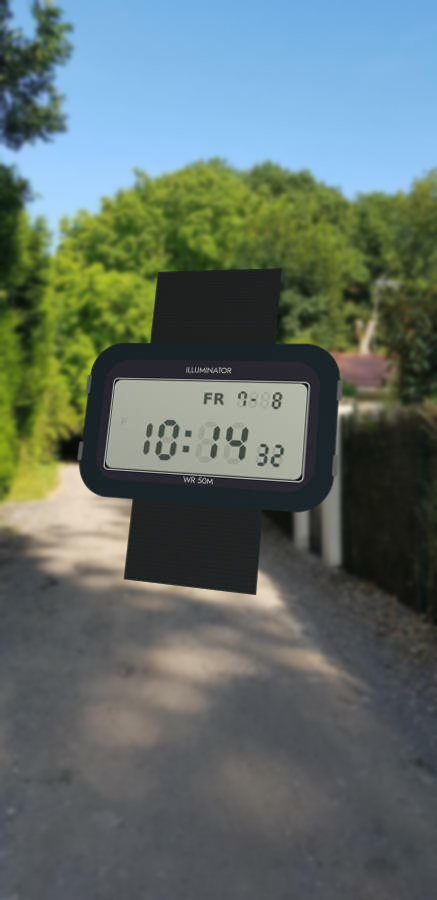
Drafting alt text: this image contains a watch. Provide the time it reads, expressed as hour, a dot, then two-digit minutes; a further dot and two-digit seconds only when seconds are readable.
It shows 10.14.32
